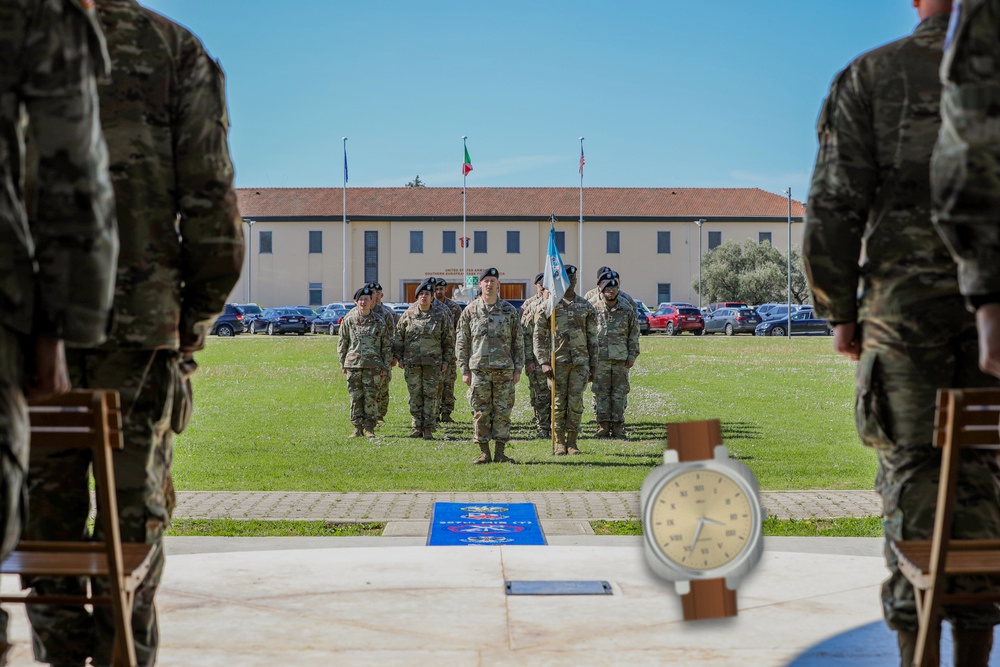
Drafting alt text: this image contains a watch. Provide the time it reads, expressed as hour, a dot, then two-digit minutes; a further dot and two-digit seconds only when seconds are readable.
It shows 3.34
